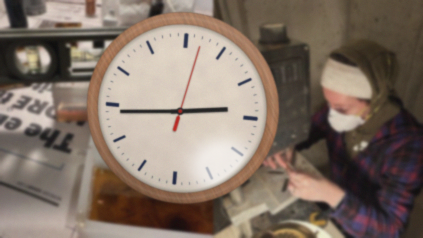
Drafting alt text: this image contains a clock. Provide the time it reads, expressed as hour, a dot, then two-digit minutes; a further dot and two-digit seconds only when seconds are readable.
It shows 2.44.02
